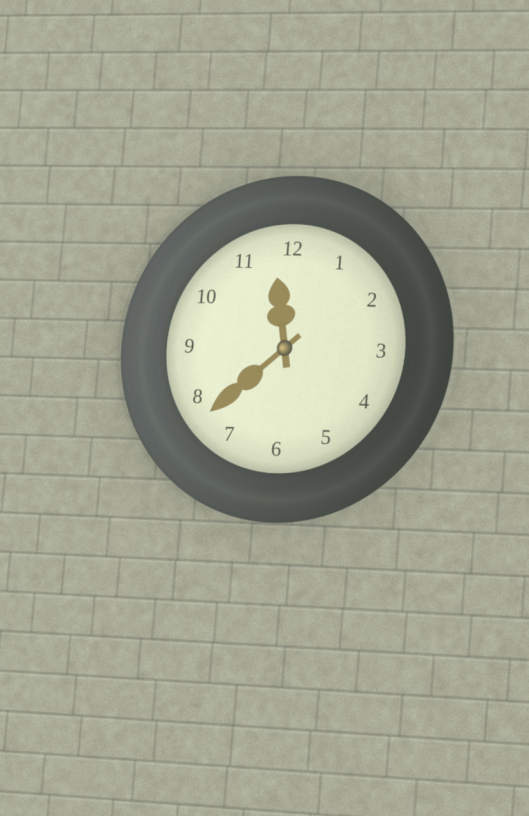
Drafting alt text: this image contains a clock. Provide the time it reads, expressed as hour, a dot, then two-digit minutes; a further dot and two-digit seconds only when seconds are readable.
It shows 11.38
